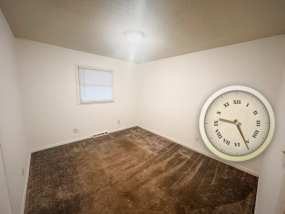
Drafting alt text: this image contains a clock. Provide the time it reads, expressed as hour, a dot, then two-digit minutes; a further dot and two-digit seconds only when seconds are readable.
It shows 9.26
